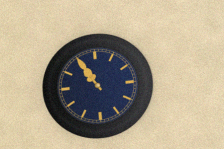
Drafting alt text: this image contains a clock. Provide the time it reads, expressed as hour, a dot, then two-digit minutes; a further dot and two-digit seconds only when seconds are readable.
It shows 10.55
